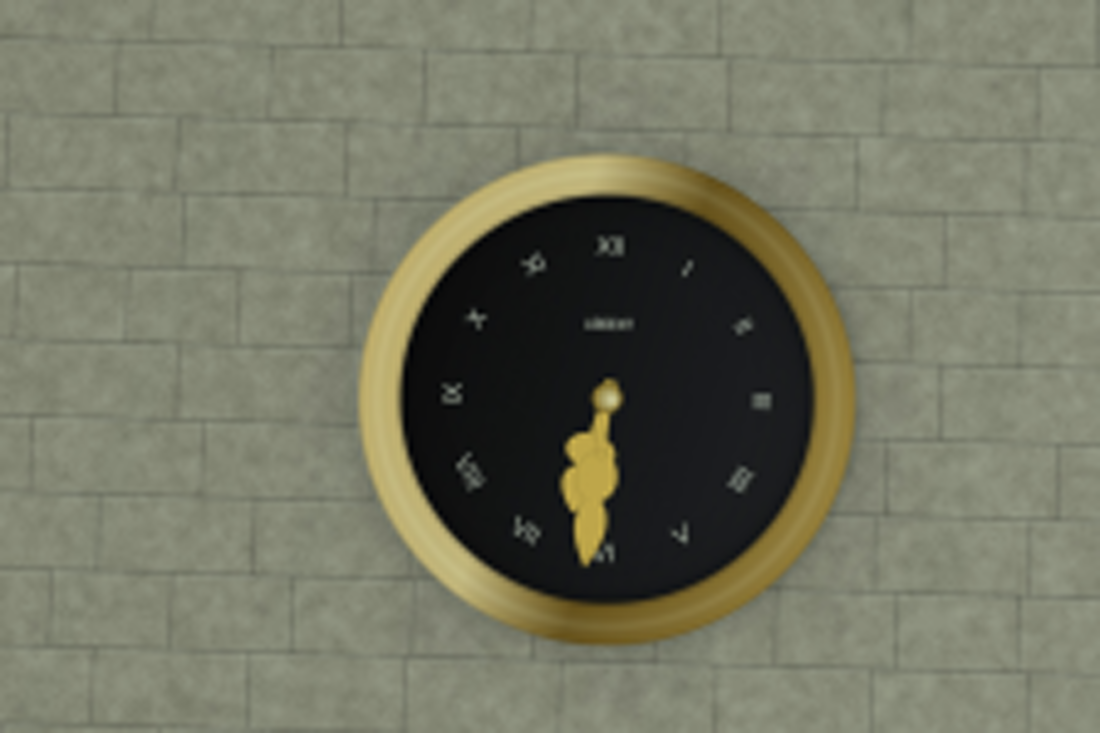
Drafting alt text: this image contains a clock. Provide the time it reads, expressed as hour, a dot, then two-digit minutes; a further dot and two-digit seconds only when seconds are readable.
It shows 6.31
